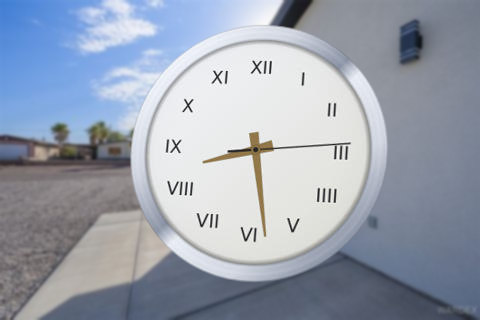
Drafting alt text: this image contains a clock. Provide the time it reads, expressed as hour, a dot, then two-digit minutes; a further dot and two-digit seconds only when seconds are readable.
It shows 8.28.14
